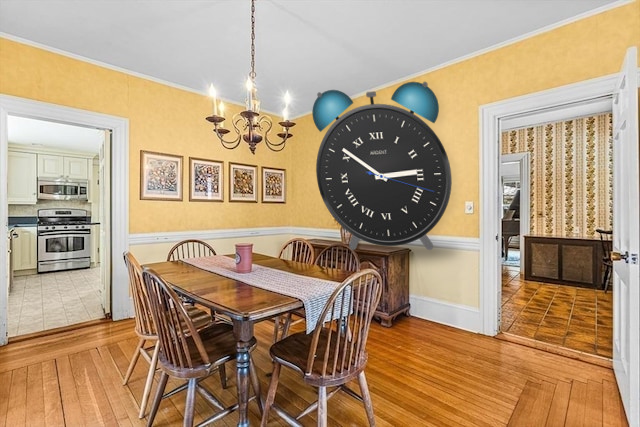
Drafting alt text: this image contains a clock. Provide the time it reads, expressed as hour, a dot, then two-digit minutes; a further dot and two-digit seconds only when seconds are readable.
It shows 2.51.18
